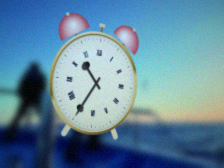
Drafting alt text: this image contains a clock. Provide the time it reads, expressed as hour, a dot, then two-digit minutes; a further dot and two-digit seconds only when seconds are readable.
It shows 10.35
